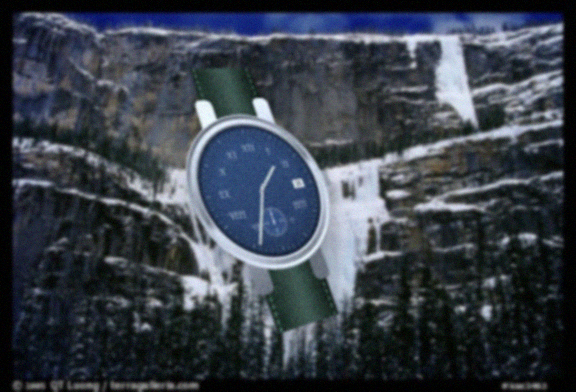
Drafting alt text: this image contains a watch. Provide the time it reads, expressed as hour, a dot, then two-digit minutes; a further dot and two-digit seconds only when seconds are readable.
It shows 1.34
